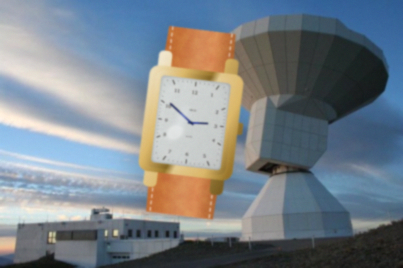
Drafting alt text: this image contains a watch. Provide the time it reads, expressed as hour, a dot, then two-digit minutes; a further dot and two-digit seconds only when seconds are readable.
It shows 2.51
